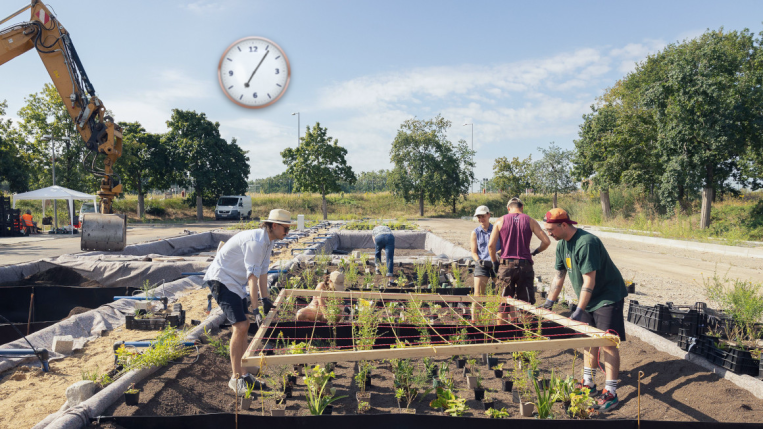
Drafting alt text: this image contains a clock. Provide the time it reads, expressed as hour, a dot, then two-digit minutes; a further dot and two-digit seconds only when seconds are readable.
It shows 7.06
